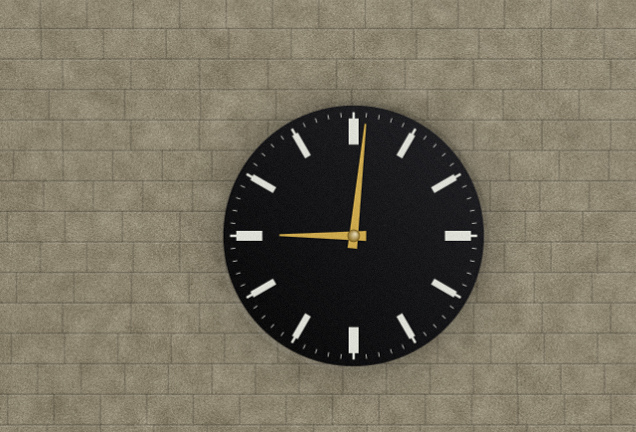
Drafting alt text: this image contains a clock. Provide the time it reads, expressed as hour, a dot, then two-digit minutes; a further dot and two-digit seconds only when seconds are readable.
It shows 9.01
